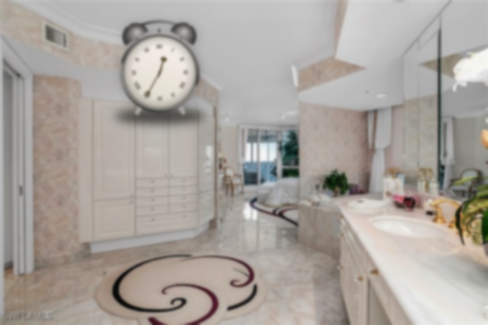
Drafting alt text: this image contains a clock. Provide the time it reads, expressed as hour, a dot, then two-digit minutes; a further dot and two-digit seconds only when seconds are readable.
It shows 12.35
